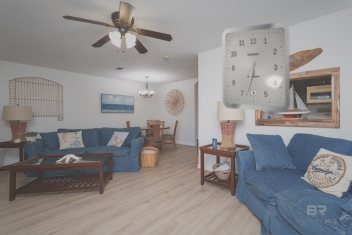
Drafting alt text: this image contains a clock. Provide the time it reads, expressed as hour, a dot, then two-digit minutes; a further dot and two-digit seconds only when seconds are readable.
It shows 6.33
